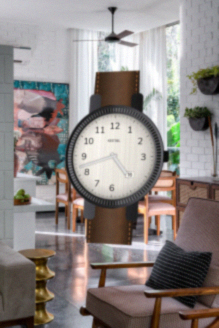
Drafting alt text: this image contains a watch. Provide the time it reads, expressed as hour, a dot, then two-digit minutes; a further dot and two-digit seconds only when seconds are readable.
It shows 4.42
